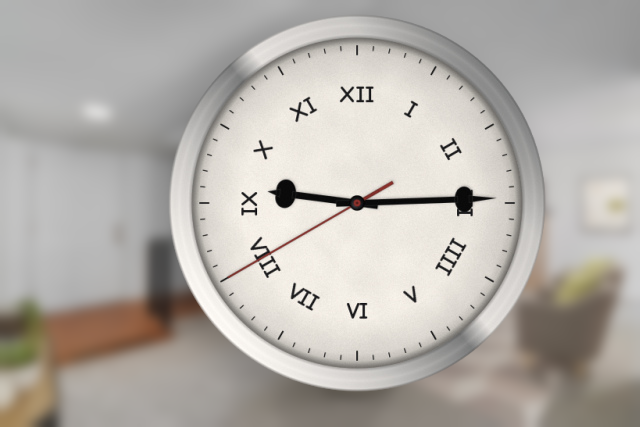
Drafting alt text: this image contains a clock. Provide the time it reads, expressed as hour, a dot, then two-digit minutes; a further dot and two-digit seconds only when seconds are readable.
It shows 9.14.40
